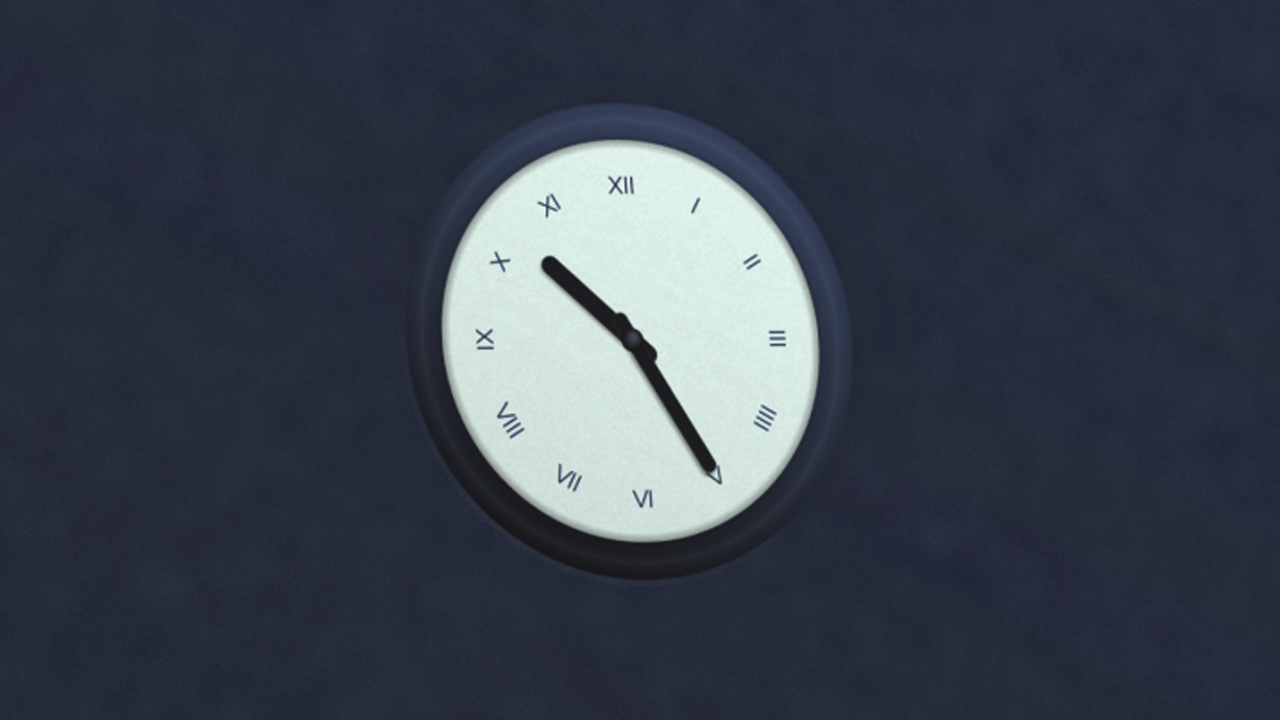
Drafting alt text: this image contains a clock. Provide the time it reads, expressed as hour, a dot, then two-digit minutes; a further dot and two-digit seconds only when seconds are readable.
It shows 10.25
